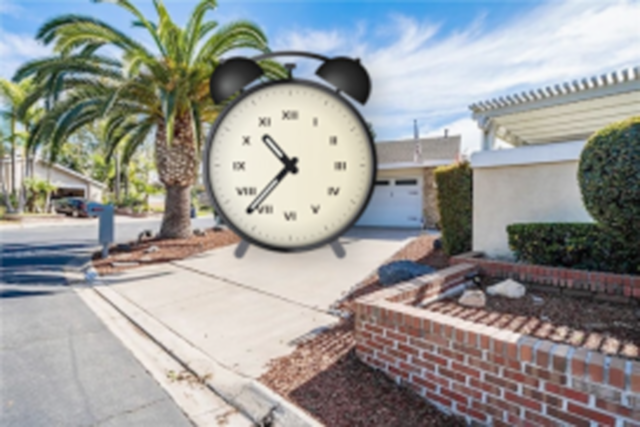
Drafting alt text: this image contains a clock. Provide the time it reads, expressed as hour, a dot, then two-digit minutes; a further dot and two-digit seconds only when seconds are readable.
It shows 10.37
